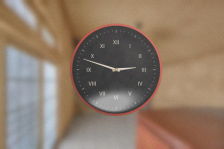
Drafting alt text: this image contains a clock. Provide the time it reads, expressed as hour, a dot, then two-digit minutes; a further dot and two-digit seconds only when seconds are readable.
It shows 2.48
